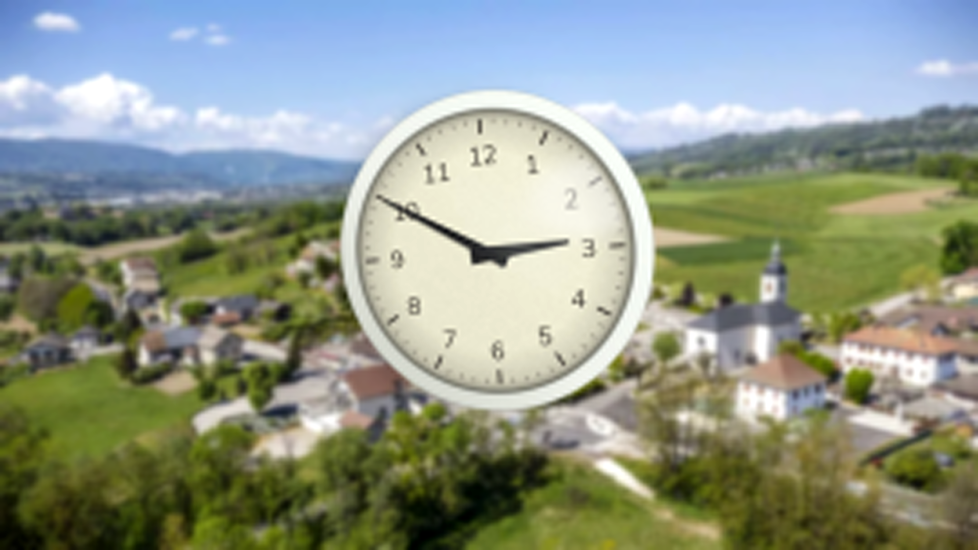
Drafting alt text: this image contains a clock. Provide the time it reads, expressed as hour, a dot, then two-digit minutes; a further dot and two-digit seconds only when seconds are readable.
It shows 2.50
